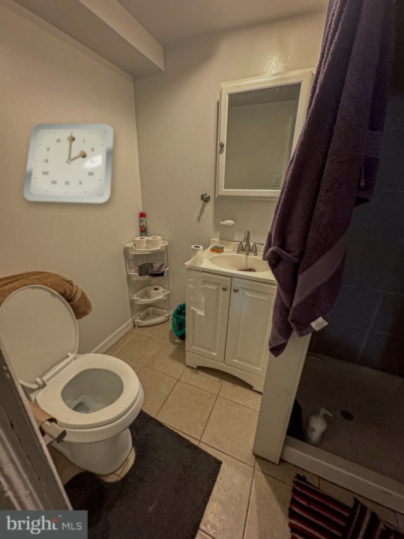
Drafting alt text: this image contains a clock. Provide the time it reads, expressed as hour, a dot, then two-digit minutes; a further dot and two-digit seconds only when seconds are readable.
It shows 2.00
